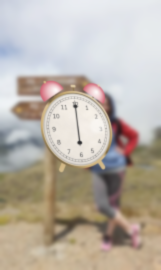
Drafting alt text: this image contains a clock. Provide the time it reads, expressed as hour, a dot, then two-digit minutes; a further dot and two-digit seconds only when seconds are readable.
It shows 6.00
